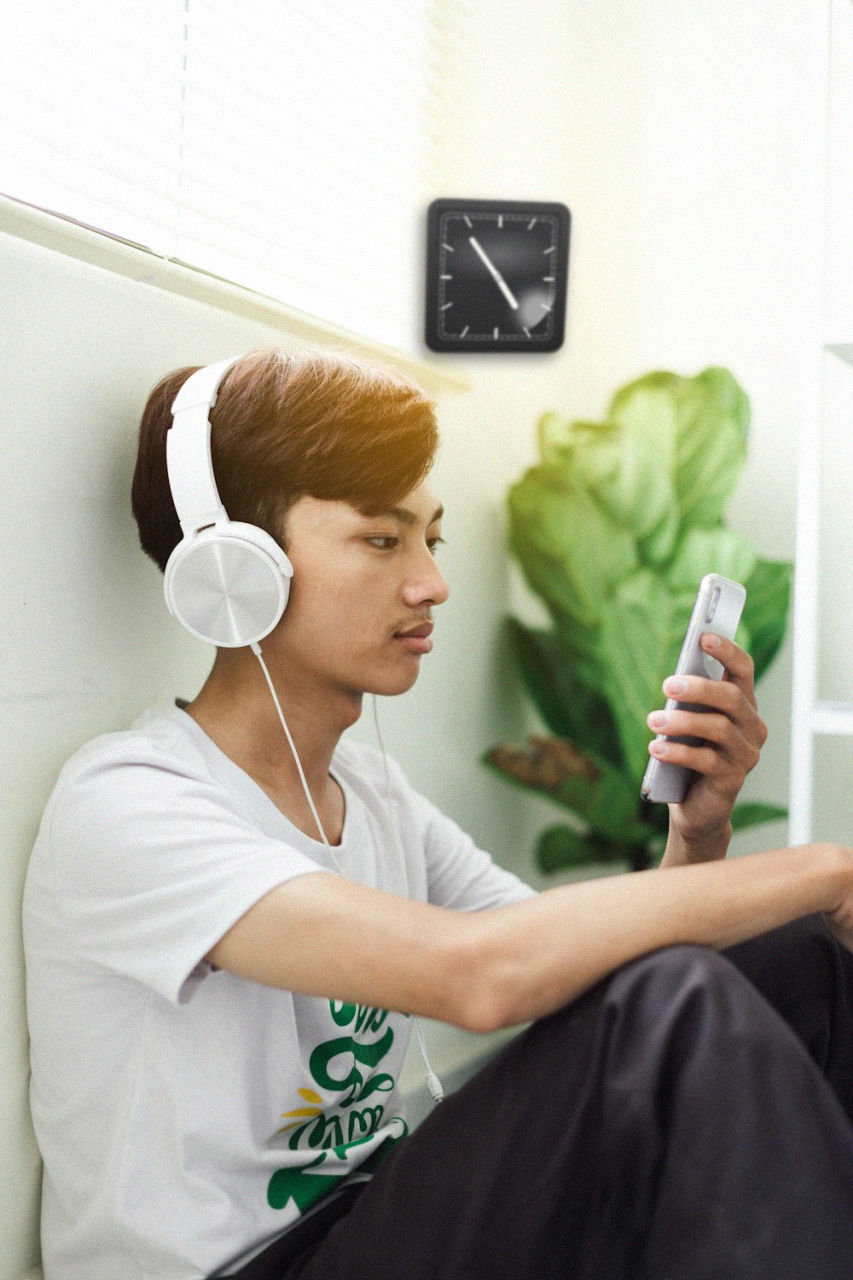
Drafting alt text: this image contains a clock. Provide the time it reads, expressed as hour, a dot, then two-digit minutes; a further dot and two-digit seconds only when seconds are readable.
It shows 4.54
